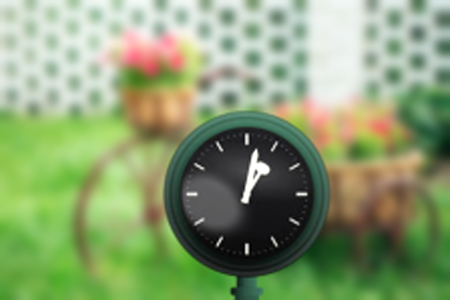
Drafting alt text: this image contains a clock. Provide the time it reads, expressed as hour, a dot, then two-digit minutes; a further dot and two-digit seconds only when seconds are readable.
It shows 1.02
